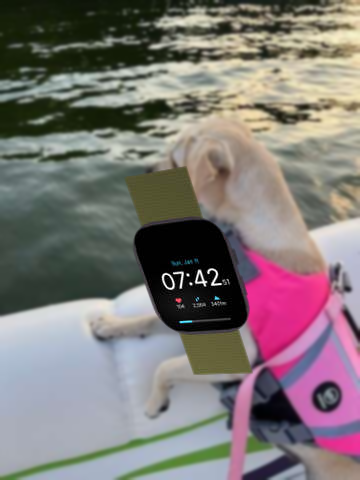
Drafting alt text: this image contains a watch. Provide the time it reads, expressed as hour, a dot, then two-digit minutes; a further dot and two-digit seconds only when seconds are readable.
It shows 7.42
